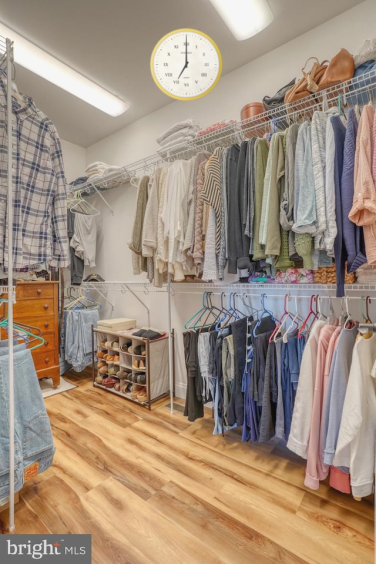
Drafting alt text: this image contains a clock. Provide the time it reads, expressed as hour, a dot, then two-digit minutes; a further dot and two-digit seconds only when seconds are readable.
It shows 7.00
